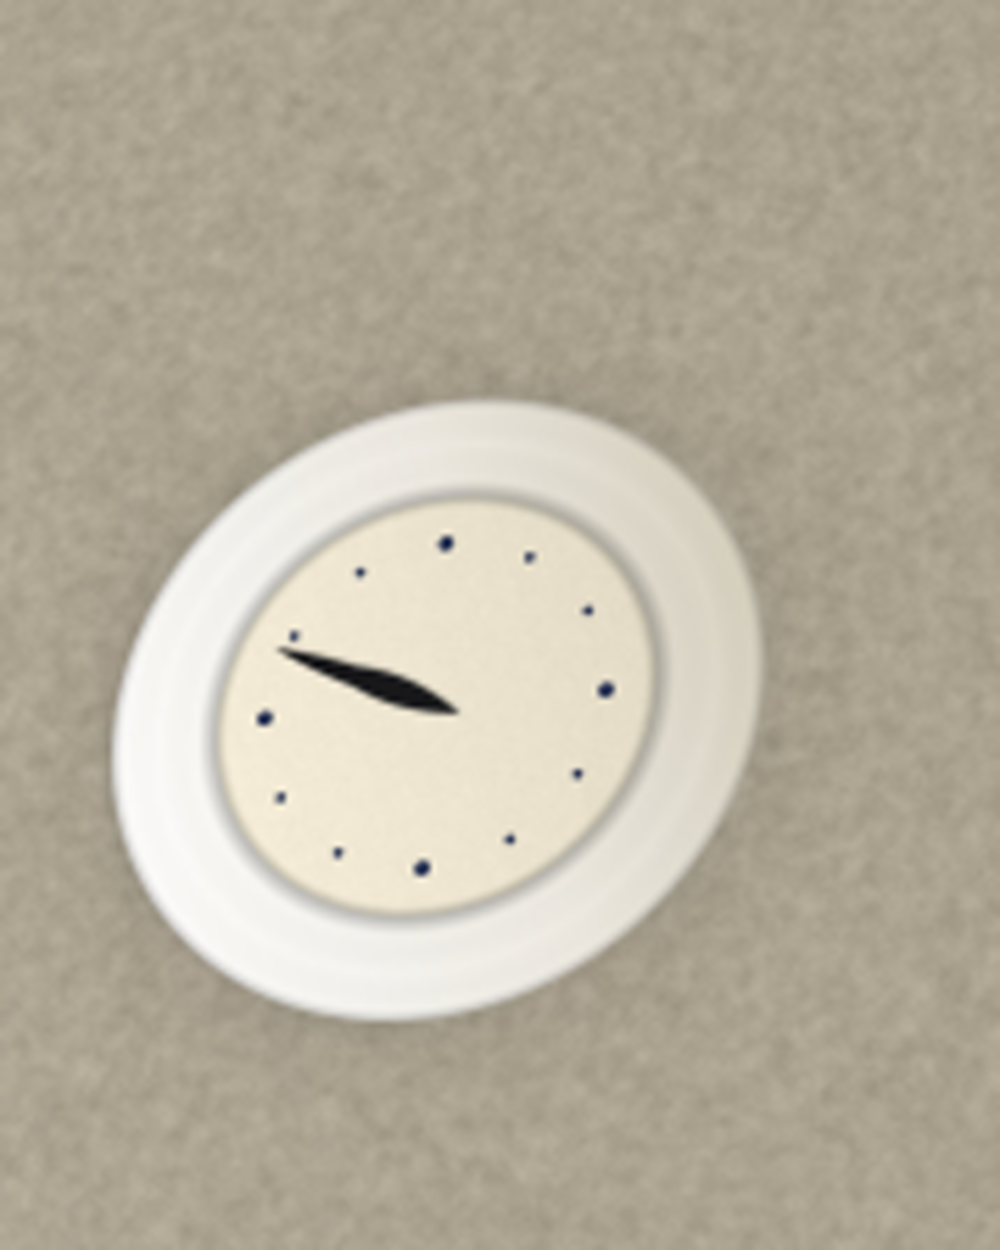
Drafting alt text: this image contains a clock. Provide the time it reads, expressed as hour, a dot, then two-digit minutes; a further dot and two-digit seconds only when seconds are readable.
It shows 9.49
